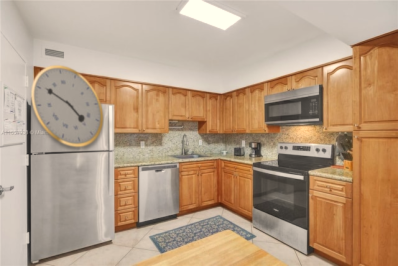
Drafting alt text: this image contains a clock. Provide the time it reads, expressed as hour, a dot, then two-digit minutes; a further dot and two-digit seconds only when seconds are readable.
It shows 4.51
